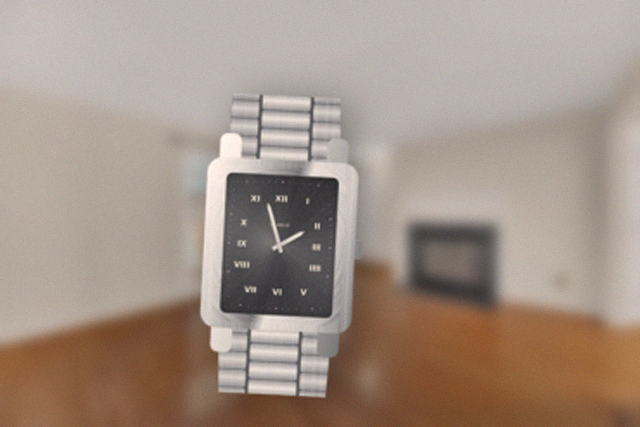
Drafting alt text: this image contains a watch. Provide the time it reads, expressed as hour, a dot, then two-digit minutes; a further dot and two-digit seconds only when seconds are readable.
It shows 1.57
